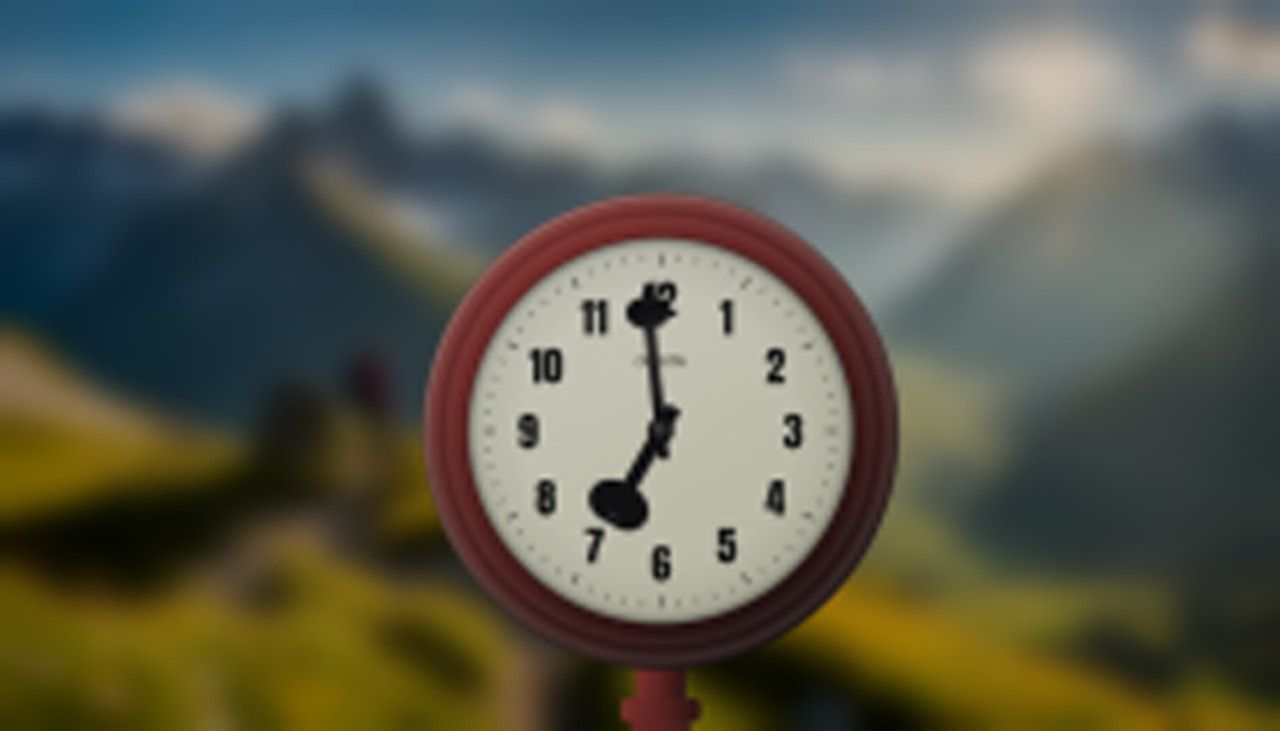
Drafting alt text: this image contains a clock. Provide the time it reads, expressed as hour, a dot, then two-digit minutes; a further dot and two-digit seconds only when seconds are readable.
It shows 6.59
